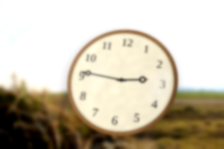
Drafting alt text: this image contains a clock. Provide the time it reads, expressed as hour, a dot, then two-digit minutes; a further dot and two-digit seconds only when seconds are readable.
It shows 2.46
